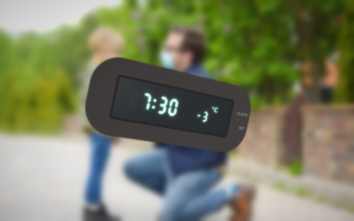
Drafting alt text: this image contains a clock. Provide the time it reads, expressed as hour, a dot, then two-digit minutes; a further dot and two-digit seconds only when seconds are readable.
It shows 7.30
